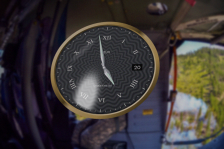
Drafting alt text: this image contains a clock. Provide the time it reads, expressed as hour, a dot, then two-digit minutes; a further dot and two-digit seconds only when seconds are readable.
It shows 4.58
